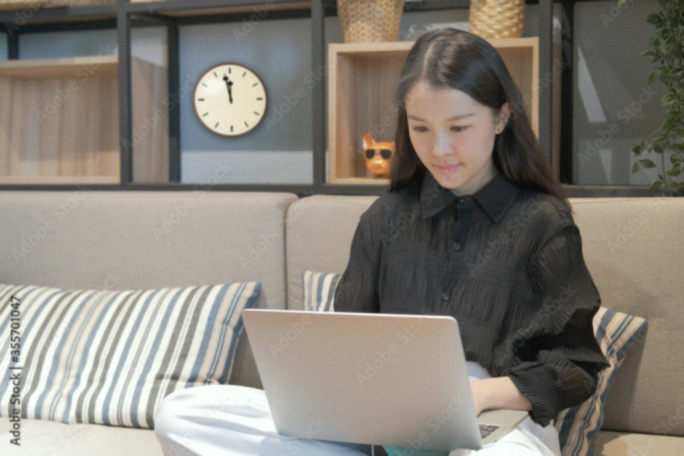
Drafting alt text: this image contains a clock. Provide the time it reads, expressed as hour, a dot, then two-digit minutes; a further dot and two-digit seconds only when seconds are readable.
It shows 11.58
